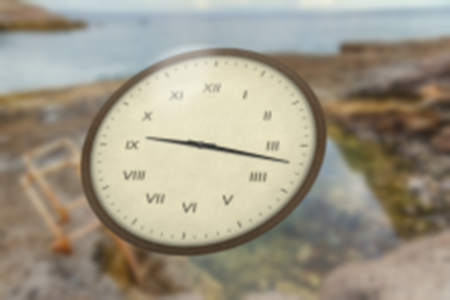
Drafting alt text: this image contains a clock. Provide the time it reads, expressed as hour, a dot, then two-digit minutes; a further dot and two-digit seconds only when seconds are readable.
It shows 9.17
